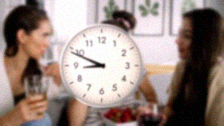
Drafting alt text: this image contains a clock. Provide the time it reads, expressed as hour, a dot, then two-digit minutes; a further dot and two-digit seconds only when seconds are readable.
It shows 8.49
